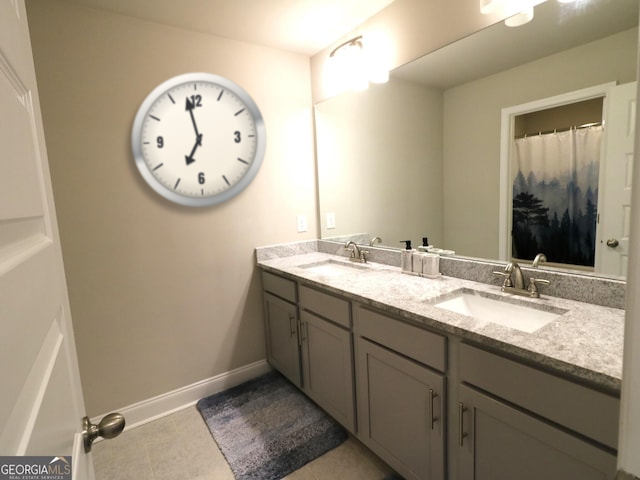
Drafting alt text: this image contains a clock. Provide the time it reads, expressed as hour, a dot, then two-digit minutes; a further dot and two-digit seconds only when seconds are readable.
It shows 6.58
